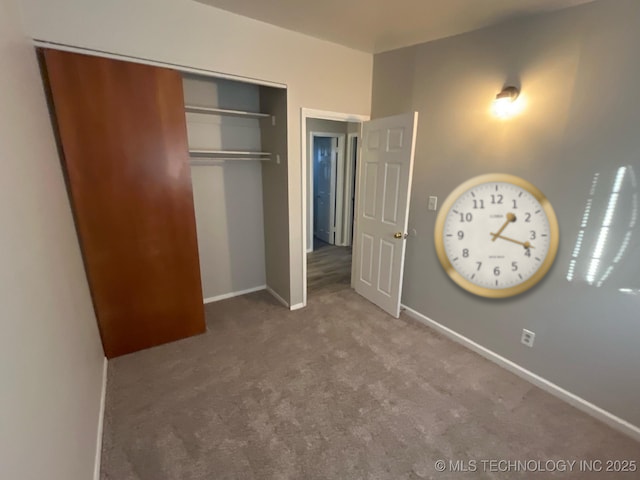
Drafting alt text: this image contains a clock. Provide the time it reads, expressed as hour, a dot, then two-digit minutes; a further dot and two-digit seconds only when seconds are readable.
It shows 1.18
